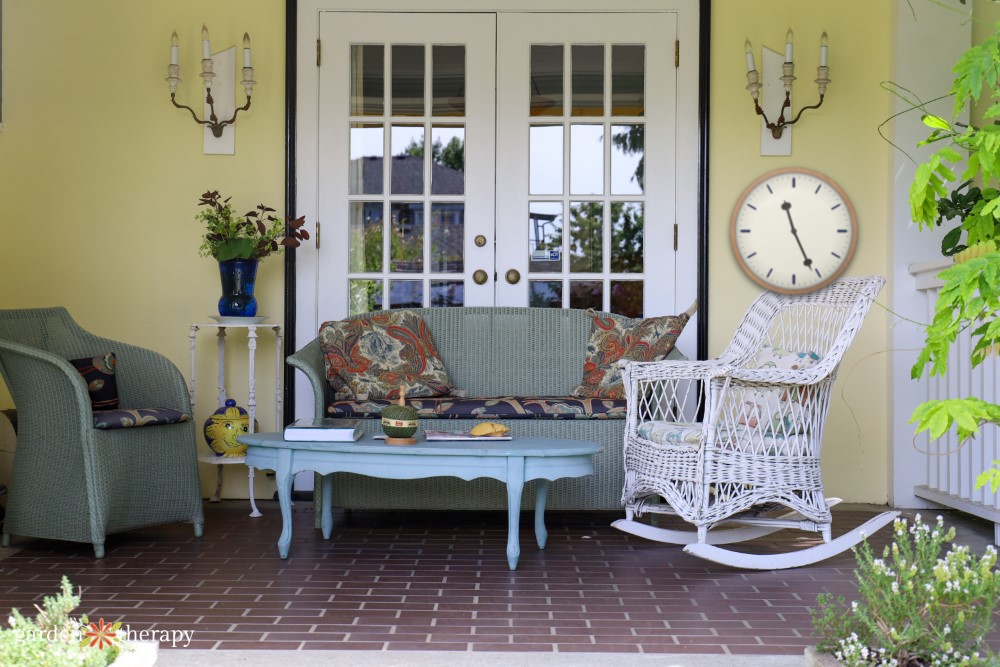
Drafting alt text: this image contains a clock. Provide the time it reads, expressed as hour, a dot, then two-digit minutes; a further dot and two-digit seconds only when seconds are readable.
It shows 11.26
